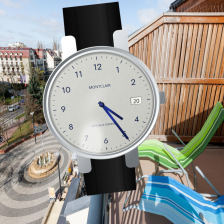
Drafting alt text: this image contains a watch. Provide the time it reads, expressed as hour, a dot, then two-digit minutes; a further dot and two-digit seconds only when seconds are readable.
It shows 4.25
